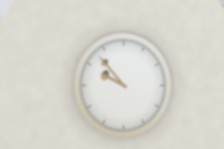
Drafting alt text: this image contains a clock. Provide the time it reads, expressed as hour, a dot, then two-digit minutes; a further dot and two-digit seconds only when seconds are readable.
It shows 9.53
